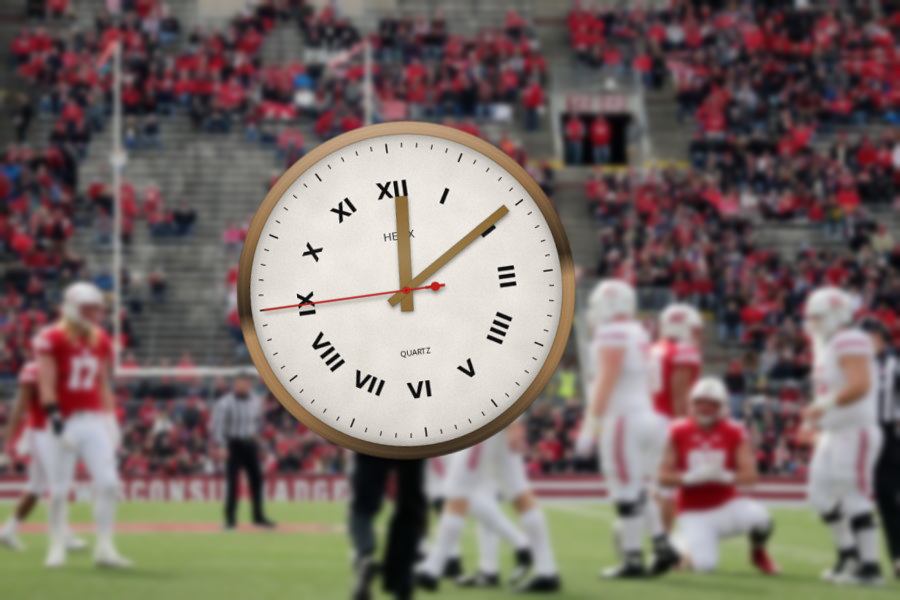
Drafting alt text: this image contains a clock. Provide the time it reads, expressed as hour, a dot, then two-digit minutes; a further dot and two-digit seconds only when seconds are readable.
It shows 12.09.45
